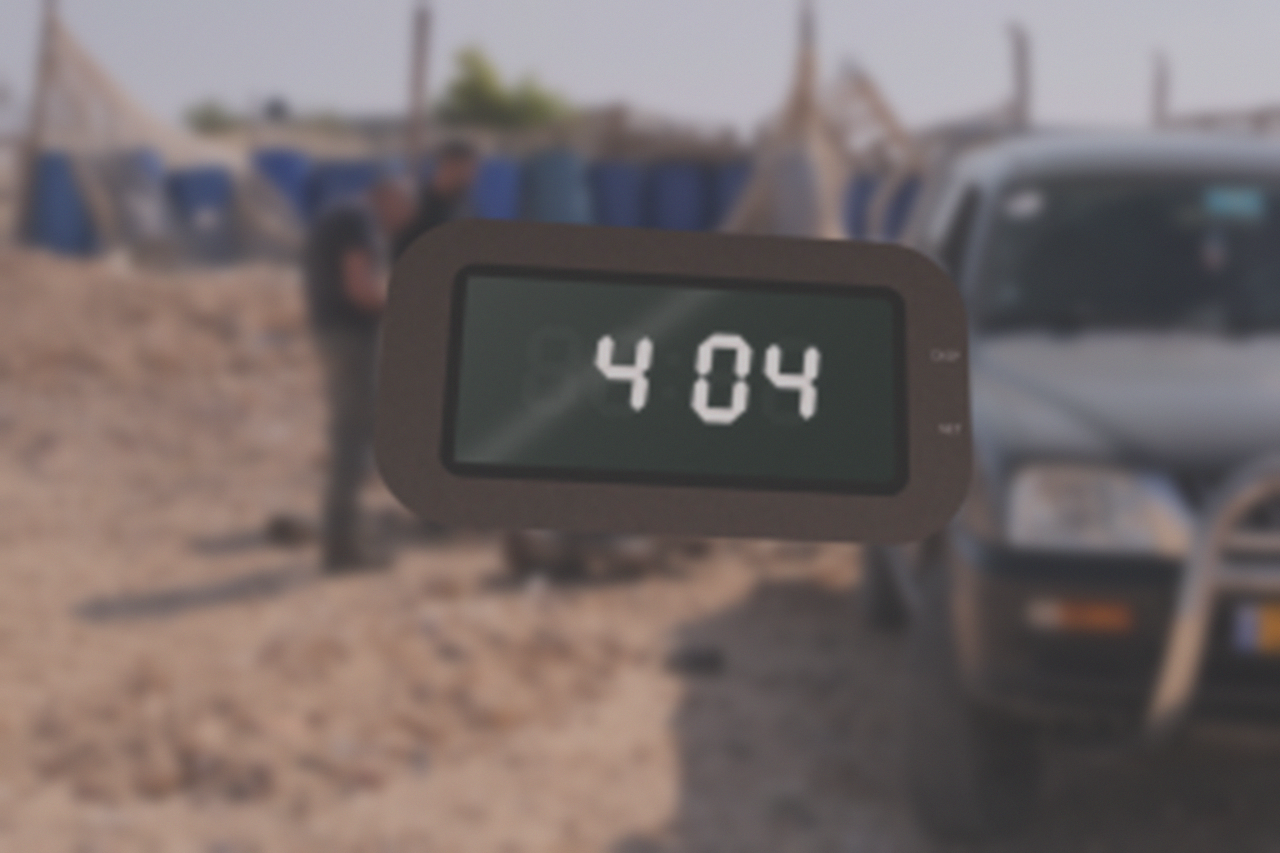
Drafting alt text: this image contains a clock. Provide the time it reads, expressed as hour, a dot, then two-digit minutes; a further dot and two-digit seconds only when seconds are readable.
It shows 4.04
